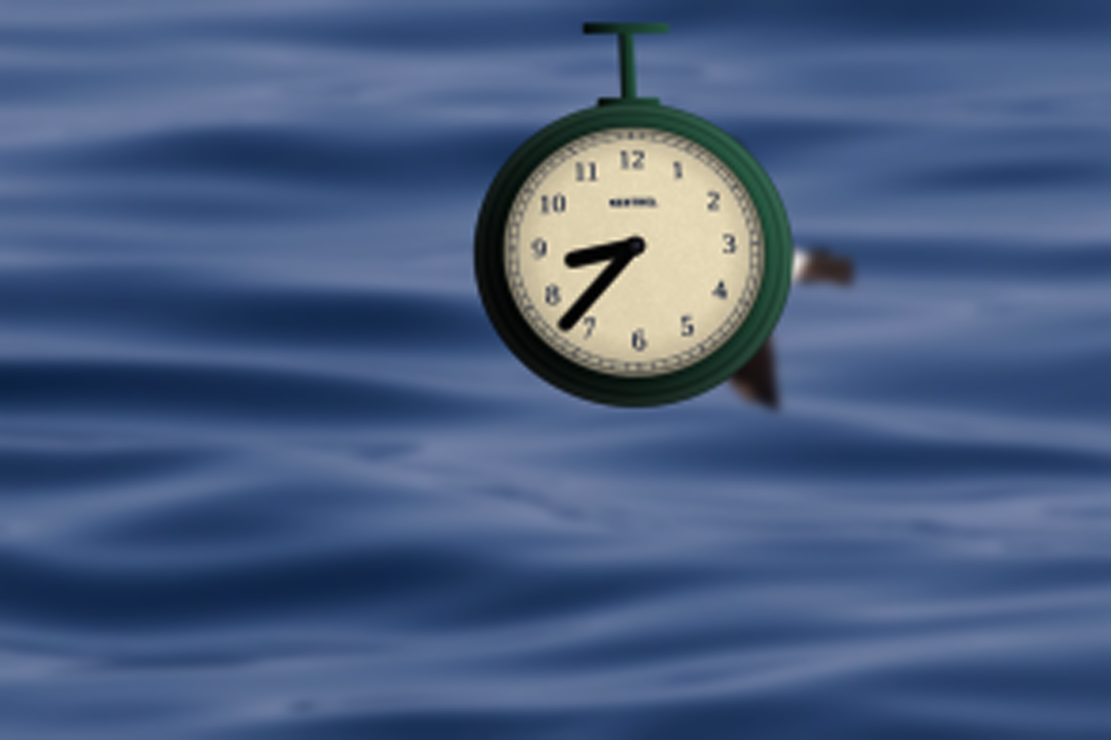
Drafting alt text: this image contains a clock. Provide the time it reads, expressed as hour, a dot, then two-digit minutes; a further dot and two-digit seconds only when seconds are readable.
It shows 8.37
